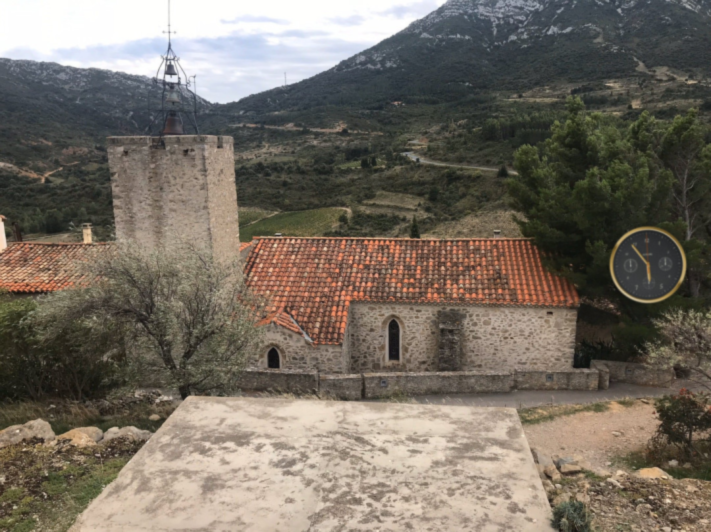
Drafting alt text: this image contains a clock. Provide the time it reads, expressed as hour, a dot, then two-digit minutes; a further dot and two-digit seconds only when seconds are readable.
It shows 5.54
